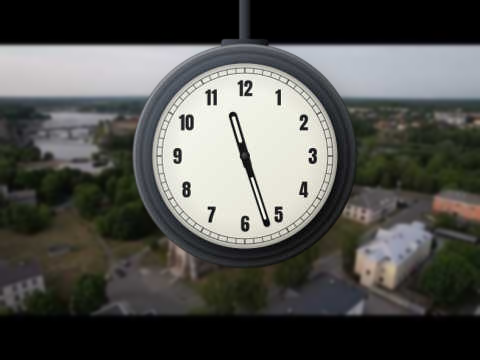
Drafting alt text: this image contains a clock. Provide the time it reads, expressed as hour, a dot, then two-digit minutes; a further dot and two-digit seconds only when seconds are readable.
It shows 11.27
